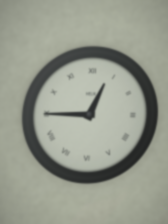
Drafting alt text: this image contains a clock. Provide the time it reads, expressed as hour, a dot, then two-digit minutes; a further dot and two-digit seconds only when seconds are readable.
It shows 12.45
